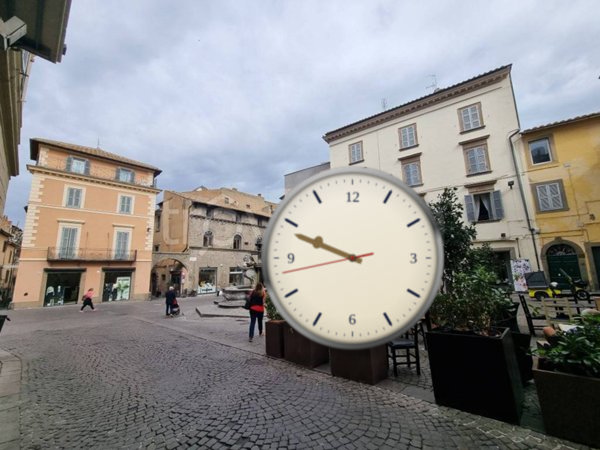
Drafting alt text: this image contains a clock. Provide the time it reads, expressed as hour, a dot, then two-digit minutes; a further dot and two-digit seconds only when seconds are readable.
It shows 9.48.43
